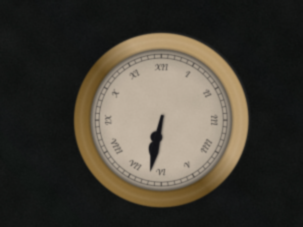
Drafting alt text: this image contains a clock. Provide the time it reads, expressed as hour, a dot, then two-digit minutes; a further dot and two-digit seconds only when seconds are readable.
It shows 6.32
